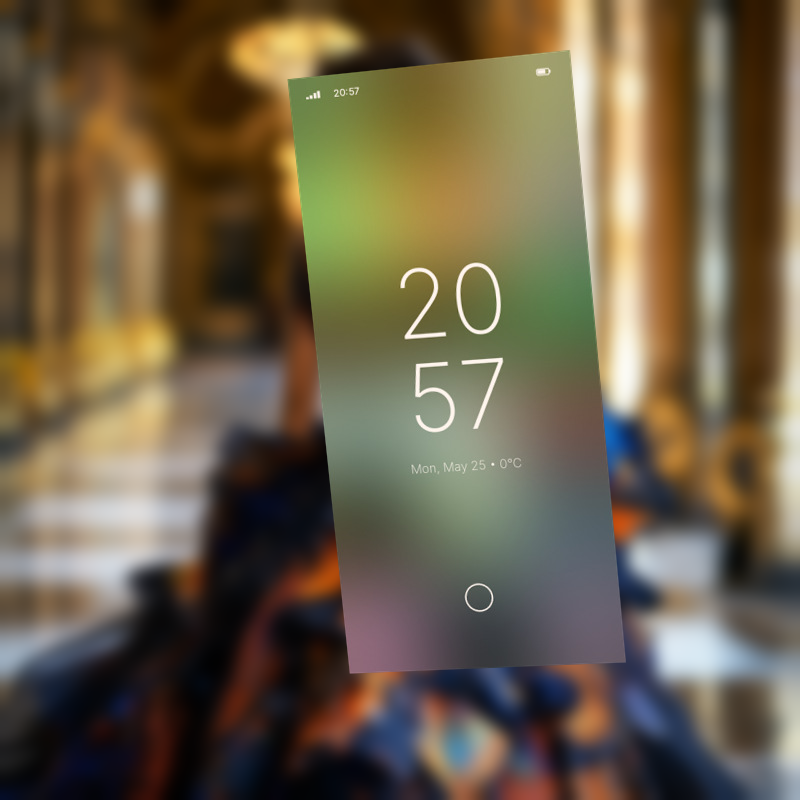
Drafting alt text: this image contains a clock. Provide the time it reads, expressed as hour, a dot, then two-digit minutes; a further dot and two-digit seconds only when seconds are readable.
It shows 20.57
